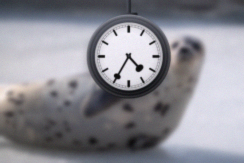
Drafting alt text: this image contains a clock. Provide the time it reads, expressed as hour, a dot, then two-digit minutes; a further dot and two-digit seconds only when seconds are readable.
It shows 4.35
